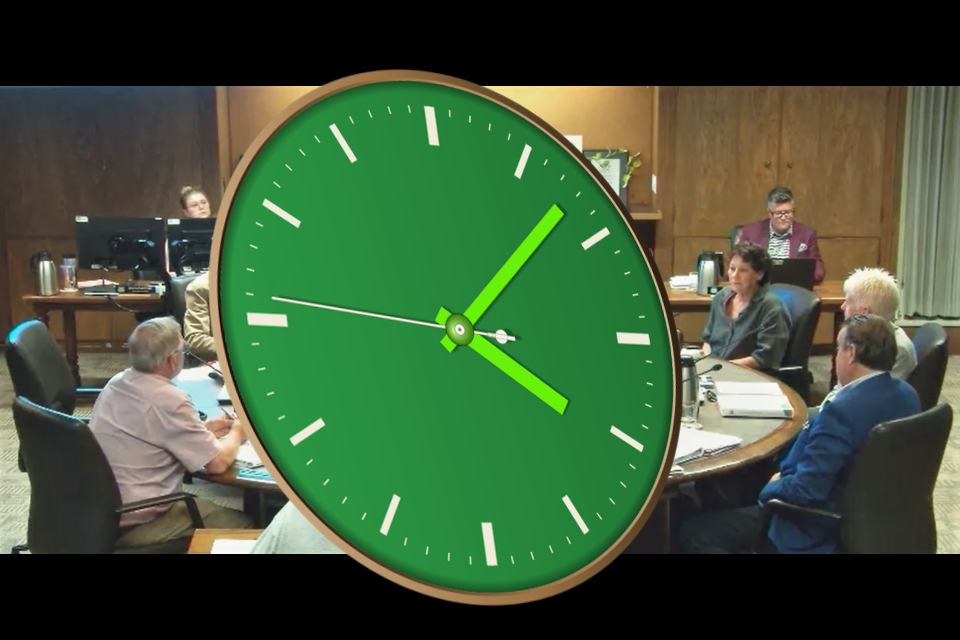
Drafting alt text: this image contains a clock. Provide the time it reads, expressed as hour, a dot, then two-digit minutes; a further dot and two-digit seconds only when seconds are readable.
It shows 4.07.46
